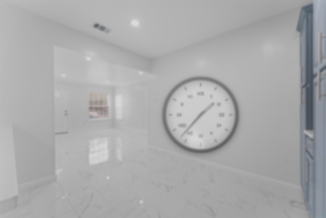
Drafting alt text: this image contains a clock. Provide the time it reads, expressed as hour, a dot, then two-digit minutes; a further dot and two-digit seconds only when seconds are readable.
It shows 1.37
